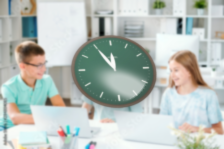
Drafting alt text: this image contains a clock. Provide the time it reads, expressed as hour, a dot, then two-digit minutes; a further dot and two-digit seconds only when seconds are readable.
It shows 11.55
